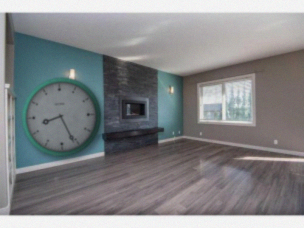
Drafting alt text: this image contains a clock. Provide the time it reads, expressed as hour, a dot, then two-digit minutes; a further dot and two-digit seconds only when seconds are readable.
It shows 8.26
